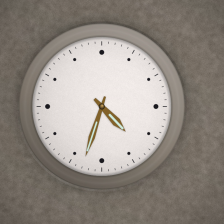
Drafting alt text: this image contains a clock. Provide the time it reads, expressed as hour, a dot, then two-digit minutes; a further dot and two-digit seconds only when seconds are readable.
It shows 4.33
